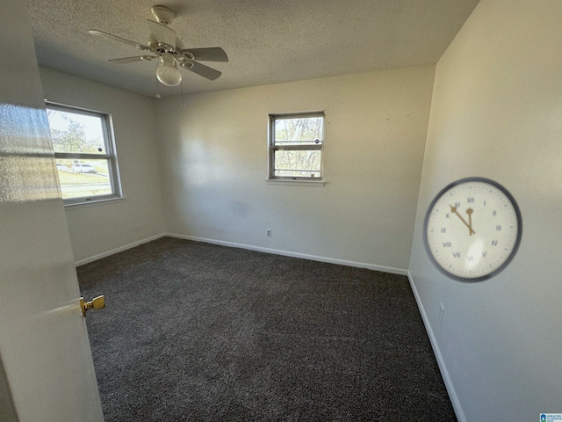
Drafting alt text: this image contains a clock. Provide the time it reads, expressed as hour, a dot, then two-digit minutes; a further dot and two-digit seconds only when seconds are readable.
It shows 11.53
